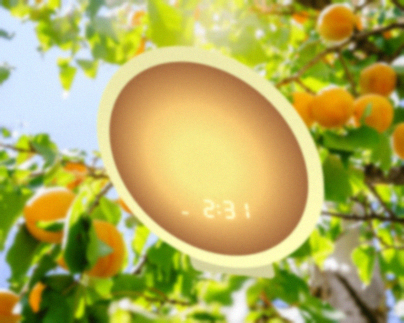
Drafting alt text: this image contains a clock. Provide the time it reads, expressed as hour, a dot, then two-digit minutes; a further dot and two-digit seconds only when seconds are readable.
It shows 2.31
